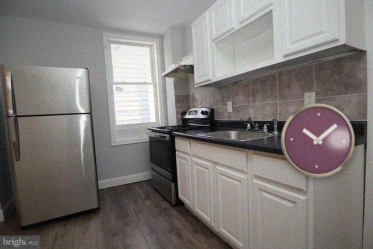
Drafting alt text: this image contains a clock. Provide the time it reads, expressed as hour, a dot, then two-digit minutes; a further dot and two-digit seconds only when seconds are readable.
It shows 10.08
